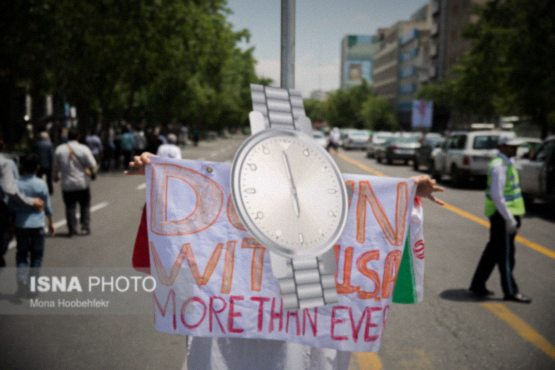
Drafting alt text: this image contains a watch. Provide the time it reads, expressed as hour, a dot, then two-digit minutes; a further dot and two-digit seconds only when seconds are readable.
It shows 5.59
